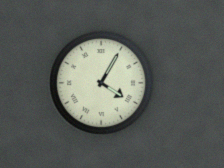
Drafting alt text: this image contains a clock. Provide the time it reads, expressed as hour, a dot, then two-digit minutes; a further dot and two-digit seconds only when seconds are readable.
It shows 4.05
